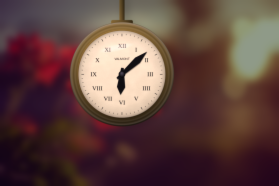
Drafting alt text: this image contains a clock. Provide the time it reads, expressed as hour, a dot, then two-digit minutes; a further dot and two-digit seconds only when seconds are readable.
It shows 6.08
